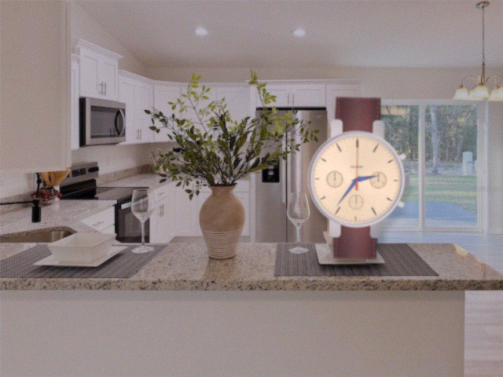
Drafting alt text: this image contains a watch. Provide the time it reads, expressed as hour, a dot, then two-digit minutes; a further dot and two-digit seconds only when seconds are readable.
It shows 2.36
